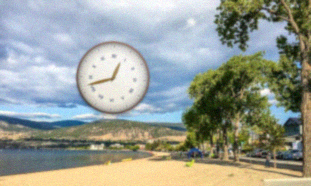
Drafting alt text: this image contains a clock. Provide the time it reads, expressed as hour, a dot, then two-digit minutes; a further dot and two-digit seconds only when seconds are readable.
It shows 12.42
